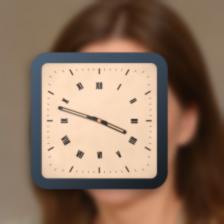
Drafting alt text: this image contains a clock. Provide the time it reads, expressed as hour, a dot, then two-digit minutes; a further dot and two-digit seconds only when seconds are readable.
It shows 3.48
